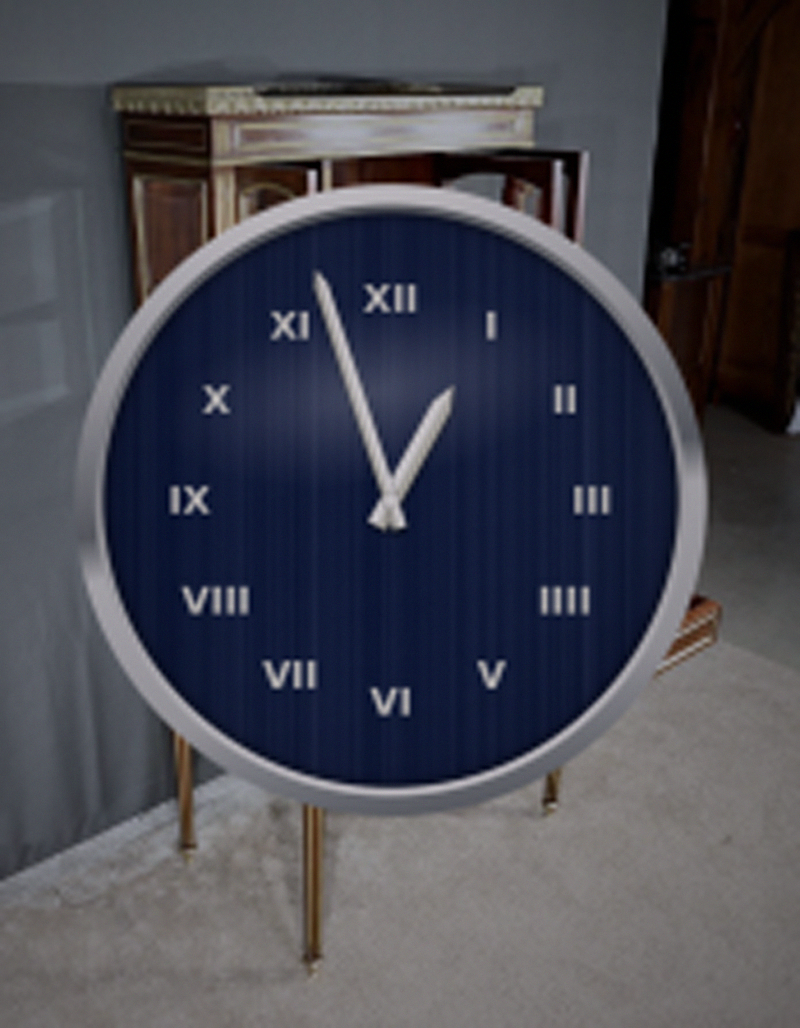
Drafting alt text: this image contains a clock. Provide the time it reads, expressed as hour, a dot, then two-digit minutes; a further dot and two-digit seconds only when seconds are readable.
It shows 12.57
